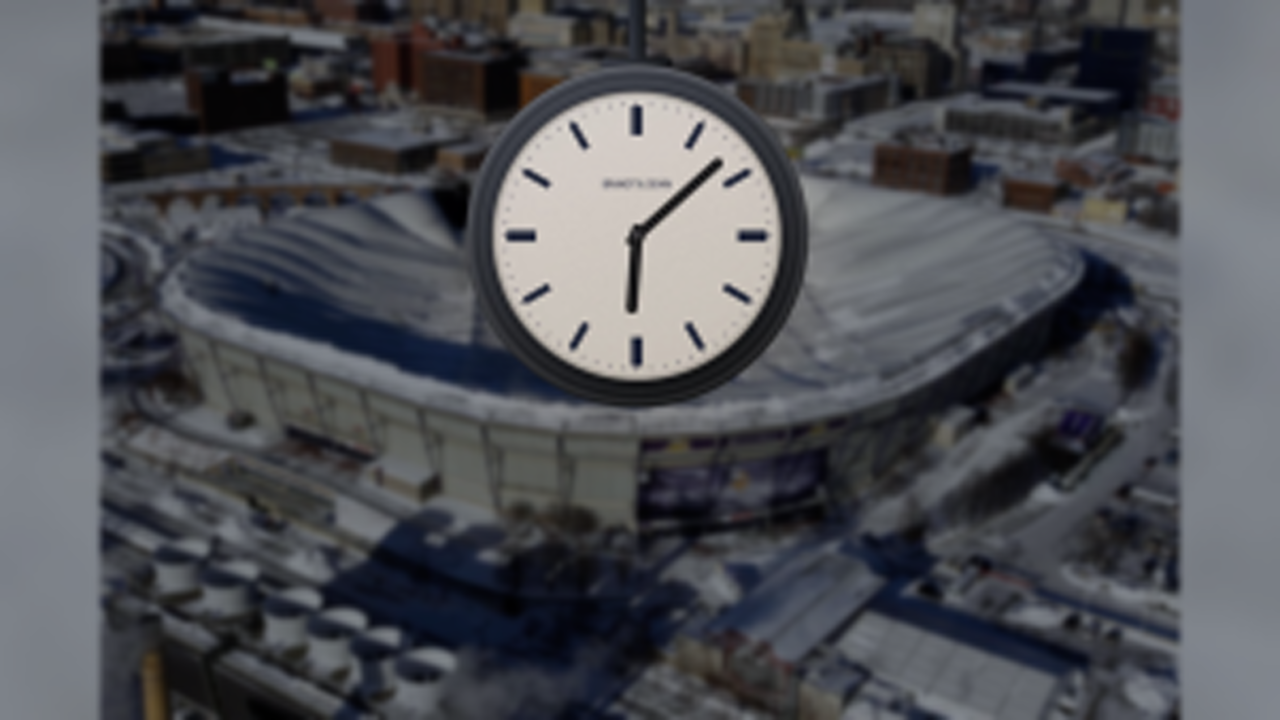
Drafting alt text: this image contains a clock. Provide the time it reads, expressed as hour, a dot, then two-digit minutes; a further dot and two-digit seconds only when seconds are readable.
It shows 6.08
